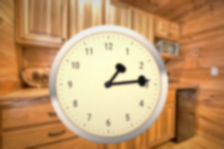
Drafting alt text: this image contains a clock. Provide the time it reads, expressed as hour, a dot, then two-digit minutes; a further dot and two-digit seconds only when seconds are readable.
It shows 1.14
